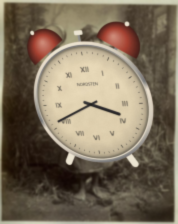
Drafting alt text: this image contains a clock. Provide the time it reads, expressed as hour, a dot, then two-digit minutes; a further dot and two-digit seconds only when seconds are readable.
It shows 3.41
